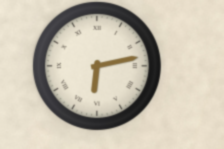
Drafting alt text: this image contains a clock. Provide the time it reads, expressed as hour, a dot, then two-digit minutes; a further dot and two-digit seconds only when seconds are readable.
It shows 6.13
